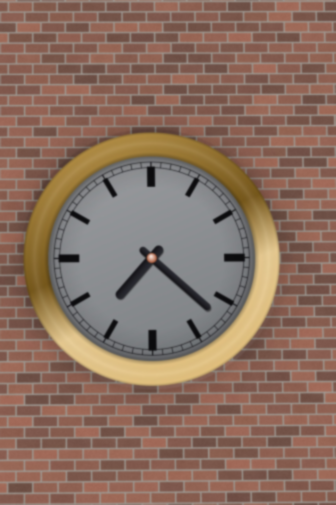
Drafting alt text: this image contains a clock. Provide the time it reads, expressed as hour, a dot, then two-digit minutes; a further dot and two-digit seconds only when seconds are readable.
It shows 7.22
